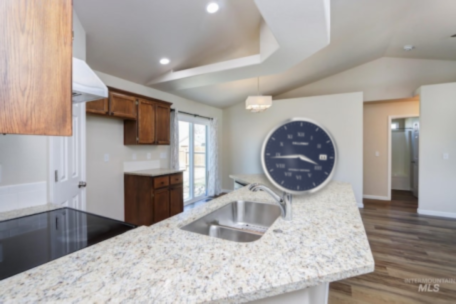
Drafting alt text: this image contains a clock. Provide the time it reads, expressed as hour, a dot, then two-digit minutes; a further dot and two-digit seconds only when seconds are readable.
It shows 3.44
